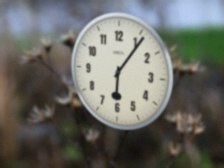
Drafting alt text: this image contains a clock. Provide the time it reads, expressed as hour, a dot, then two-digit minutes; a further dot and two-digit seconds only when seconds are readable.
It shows 6.06
